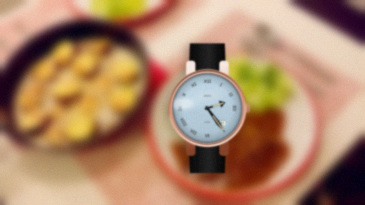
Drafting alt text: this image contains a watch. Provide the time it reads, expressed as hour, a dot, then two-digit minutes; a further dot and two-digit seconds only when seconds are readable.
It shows 2.24
